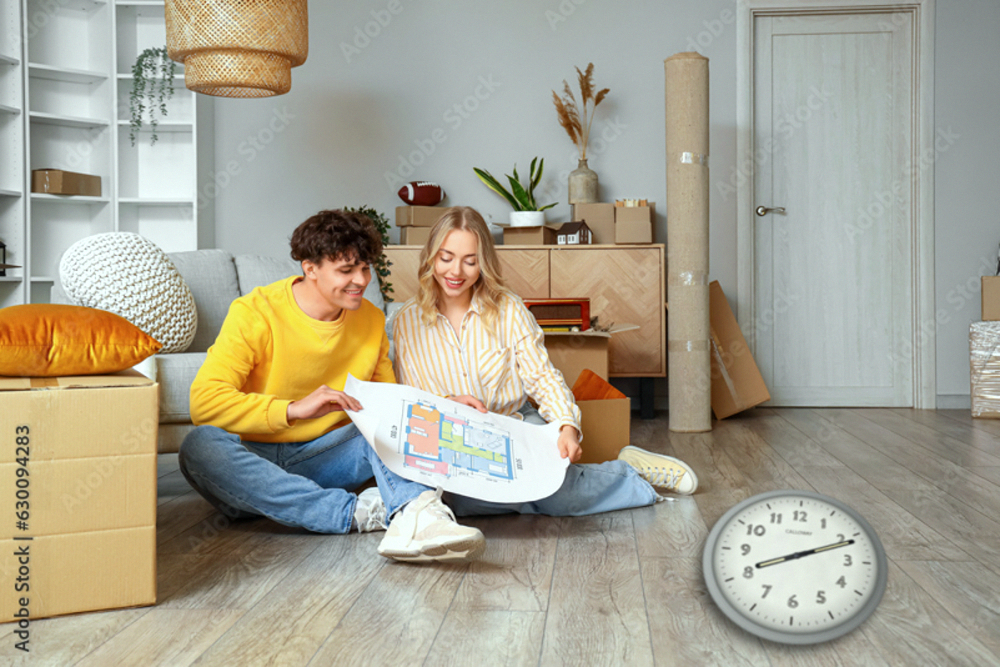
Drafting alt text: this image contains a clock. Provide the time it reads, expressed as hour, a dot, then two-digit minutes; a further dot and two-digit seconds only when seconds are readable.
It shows 8.11
